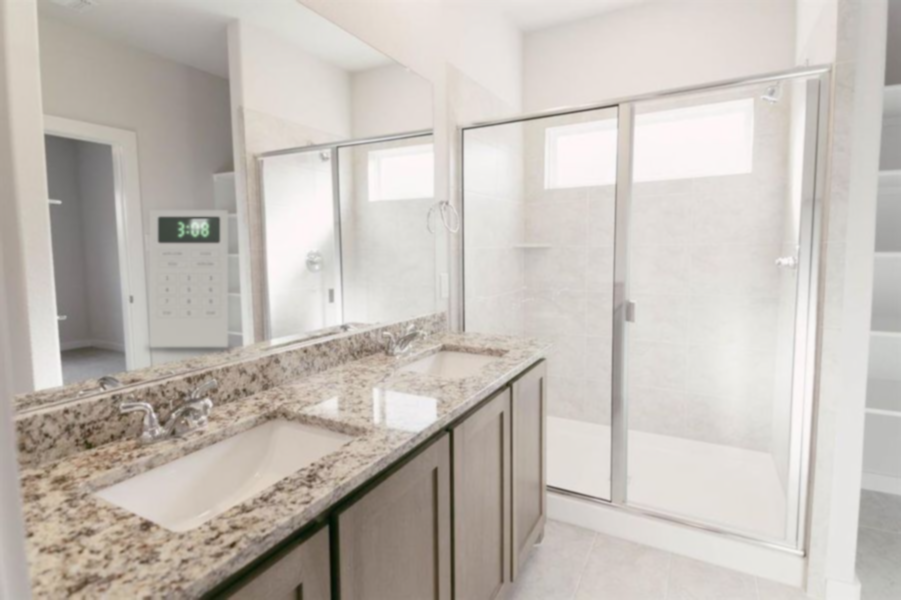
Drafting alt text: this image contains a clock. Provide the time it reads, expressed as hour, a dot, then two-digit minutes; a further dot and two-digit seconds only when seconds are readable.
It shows 3.08
